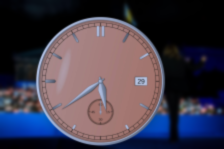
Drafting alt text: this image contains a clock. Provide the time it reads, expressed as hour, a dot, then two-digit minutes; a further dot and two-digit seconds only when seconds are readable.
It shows 5.39
